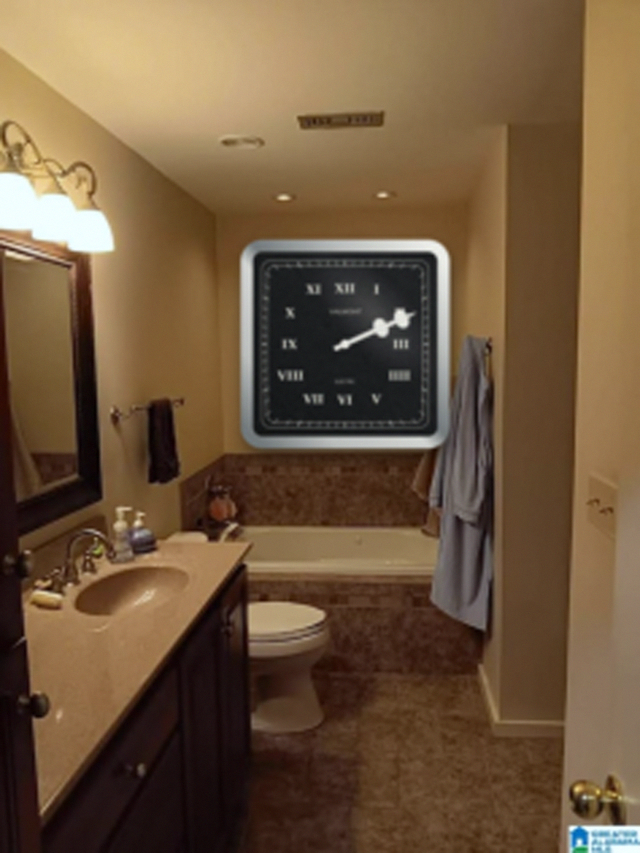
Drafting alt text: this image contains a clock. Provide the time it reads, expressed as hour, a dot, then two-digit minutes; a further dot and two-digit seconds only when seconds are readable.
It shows 2.11
